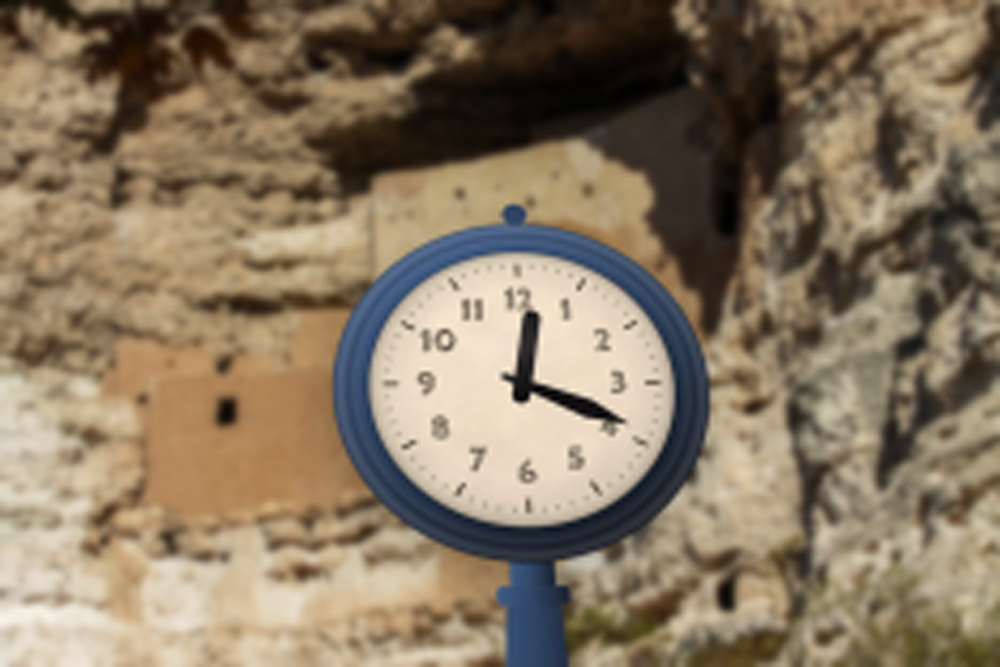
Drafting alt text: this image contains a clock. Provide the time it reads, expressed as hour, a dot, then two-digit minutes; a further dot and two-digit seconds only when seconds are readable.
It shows 12.19
